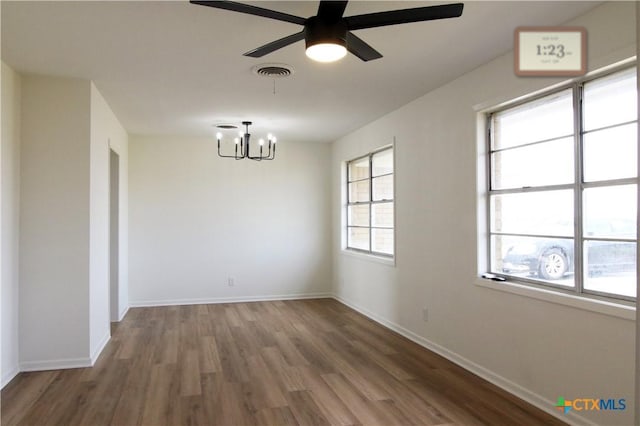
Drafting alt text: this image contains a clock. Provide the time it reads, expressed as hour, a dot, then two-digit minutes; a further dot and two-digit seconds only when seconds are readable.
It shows 1.23
